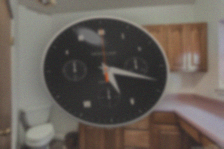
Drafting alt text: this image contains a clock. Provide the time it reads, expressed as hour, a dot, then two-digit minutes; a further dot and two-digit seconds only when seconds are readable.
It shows 5.18
